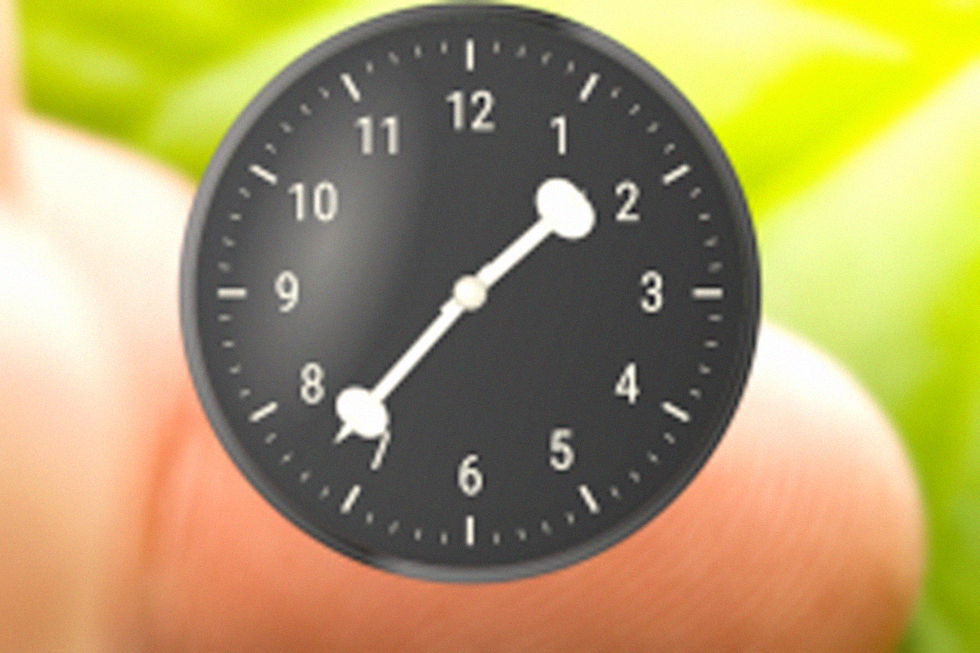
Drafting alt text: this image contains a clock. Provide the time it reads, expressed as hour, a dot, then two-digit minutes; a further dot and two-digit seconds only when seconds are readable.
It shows 1.37
